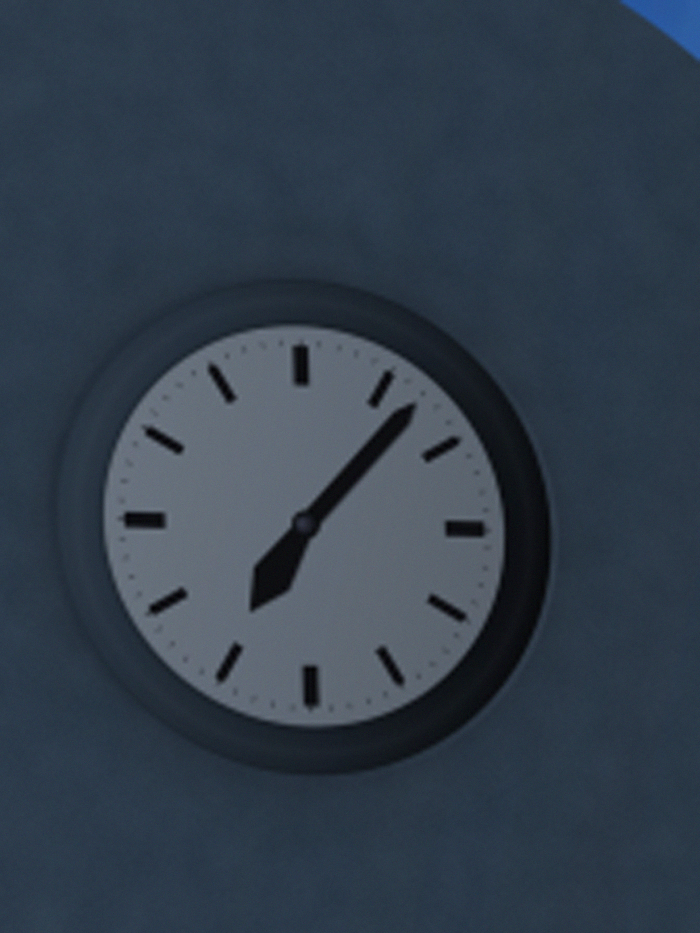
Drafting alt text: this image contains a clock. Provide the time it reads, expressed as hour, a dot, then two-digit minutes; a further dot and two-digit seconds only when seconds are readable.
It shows 7.07
